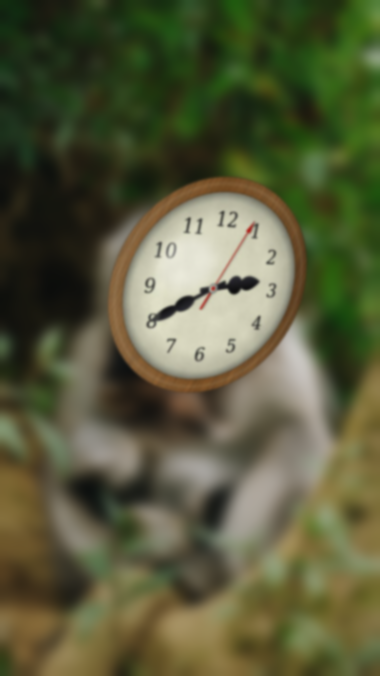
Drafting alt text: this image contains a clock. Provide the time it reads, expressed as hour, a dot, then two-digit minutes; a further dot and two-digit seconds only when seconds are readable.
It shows 2.40.04
